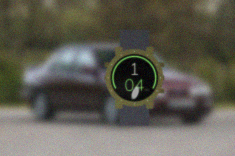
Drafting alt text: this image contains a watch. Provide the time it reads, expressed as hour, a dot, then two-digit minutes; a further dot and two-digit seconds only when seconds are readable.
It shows 1.04
